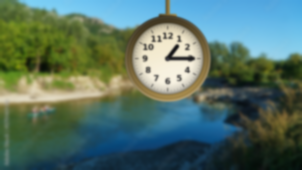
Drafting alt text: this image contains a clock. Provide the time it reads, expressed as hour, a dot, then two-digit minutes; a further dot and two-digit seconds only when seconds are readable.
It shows 1.15
